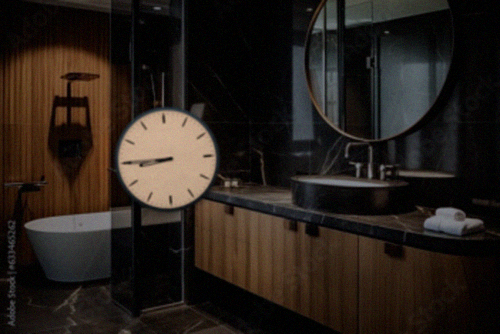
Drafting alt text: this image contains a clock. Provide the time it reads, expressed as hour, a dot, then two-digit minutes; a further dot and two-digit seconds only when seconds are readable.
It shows 8.45
